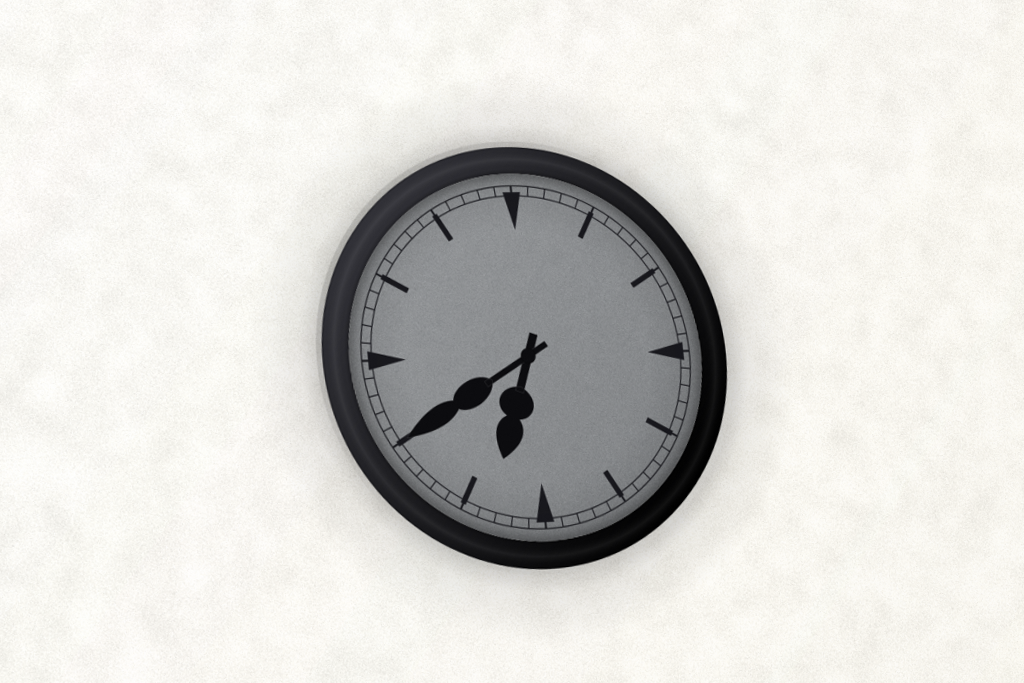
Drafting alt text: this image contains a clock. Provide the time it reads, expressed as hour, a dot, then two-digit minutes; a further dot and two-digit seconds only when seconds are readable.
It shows 6.40
